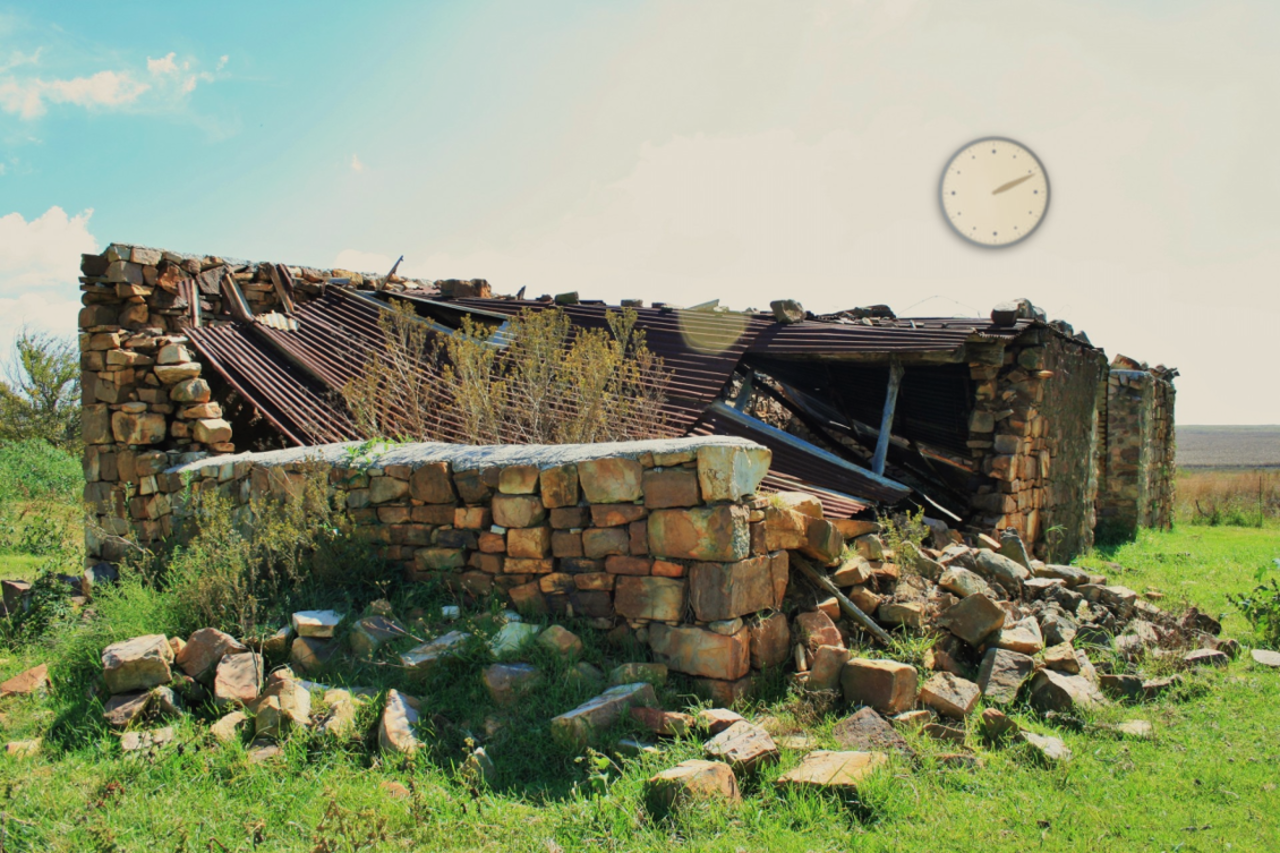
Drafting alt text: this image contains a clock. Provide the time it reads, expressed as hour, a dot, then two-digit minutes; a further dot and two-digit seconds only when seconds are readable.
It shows 2.11
